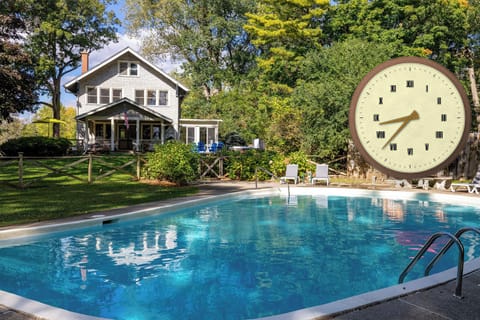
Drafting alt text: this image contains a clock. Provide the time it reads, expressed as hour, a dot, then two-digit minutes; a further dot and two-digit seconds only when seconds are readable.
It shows 8.37
